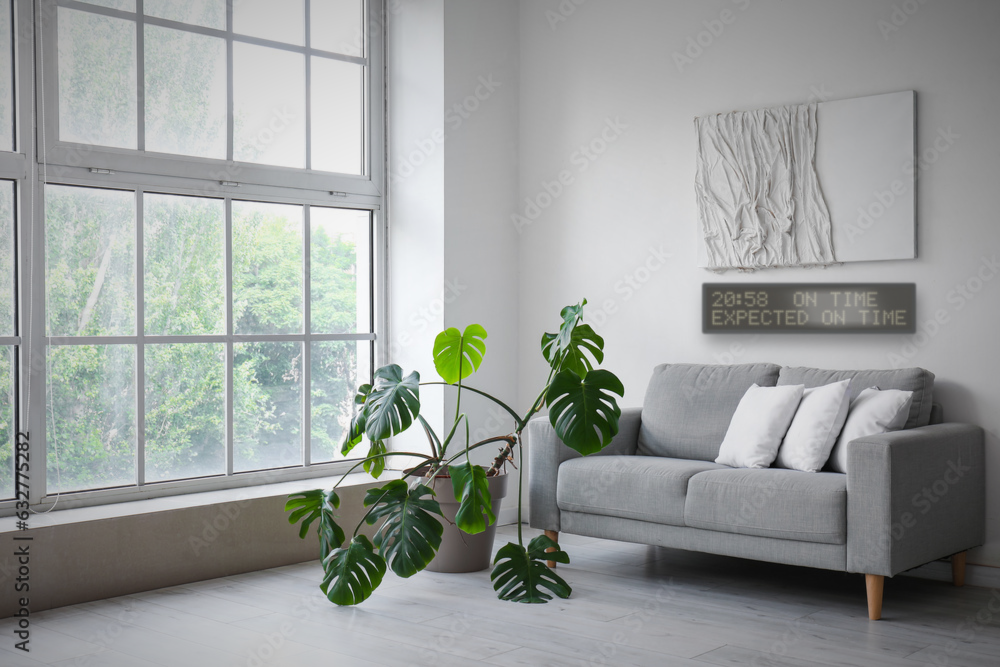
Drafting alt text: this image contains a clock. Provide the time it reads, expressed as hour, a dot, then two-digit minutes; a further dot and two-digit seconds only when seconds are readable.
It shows 20.58
